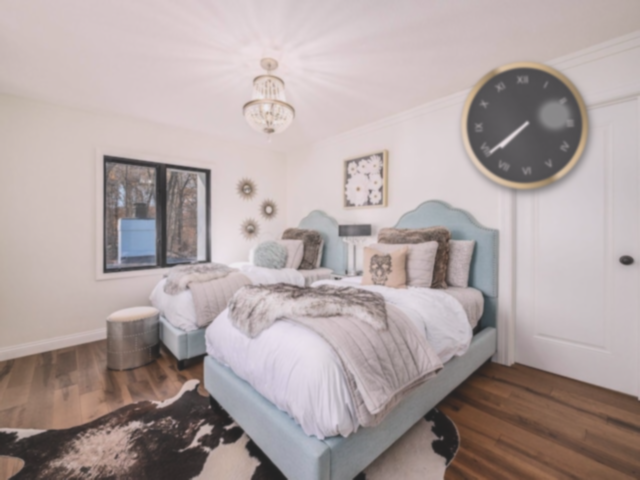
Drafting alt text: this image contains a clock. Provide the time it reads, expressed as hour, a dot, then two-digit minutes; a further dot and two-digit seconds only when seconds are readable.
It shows 7.39
